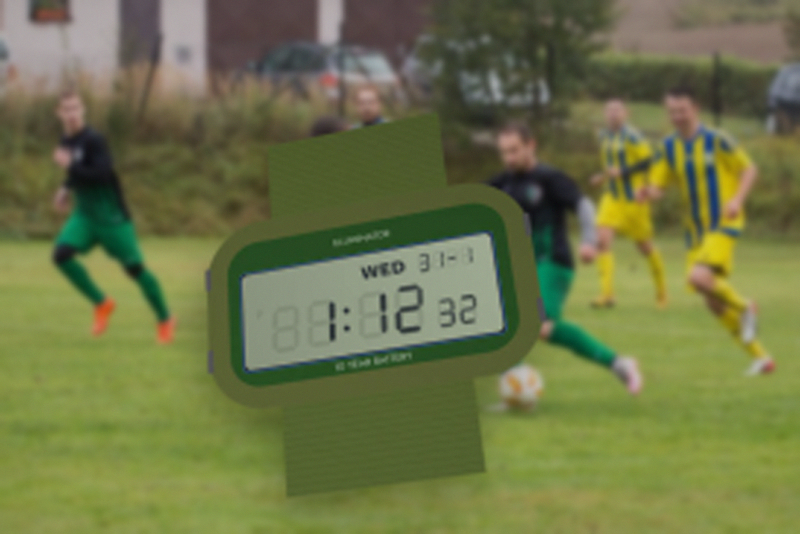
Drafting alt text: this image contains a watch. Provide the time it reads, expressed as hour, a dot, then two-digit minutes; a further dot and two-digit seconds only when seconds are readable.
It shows 1.12.32
